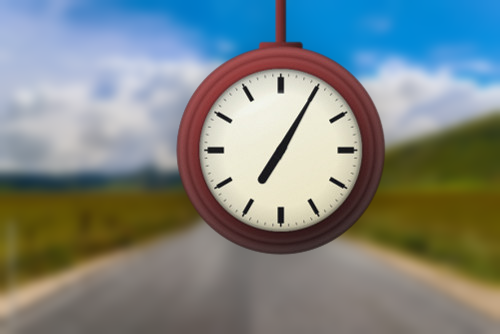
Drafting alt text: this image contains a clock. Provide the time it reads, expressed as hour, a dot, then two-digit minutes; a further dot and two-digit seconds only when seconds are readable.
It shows 7.05
